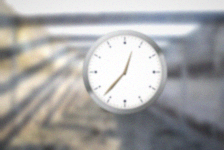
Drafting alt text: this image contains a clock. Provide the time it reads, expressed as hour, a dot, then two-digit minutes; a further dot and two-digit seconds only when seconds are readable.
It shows 12.37
